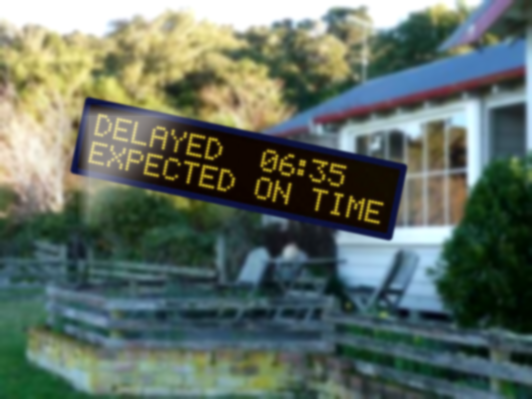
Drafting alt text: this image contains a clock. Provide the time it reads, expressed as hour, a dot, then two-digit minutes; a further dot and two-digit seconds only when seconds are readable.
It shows 6.35
